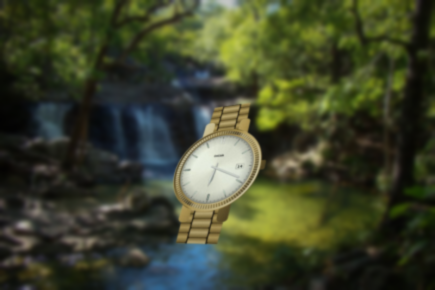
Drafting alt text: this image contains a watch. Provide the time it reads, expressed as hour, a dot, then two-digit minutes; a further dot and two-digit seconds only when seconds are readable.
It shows 6.19
